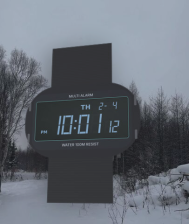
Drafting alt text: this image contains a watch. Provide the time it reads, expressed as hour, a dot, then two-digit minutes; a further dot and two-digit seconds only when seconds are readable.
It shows 10.01.12
